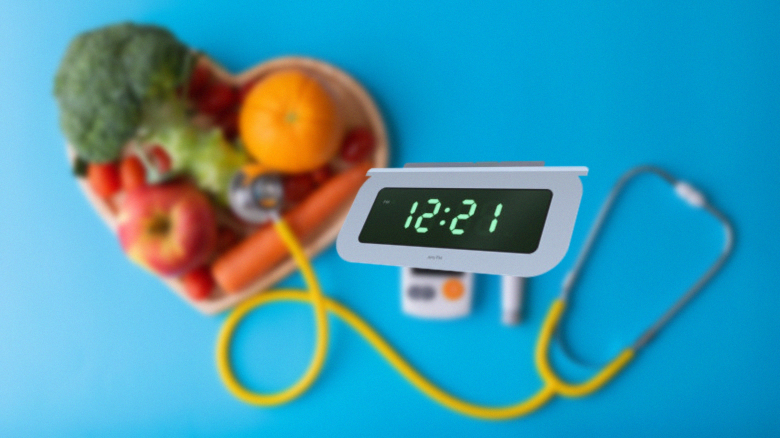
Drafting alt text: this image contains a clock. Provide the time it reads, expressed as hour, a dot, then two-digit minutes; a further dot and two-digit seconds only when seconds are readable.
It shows 12.21
